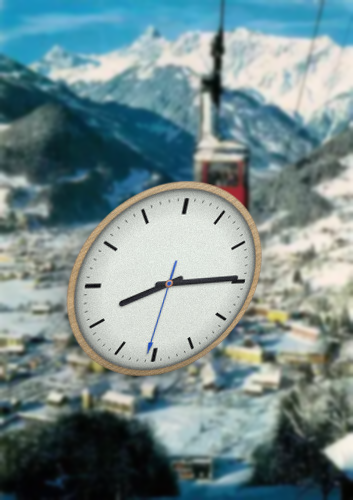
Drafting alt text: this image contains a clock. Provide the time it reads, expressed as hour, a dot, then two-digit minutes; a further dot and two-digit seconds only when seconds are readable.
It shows 8.14.31
